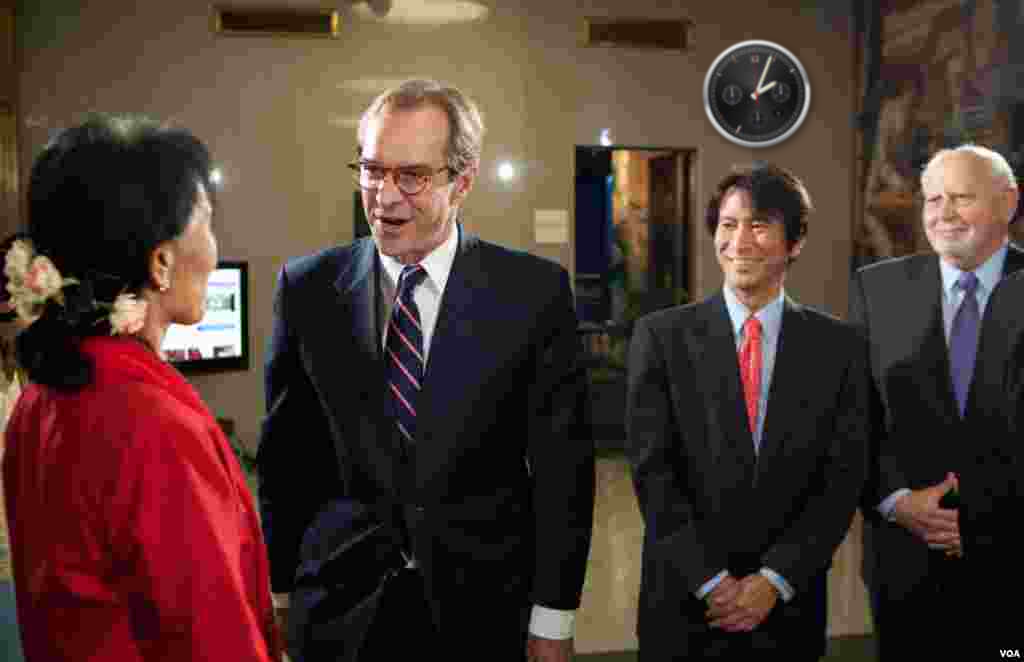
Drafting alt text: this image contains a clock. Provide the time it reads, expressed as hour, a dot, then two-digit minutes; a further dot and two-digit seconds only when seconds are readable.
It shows 2.04
